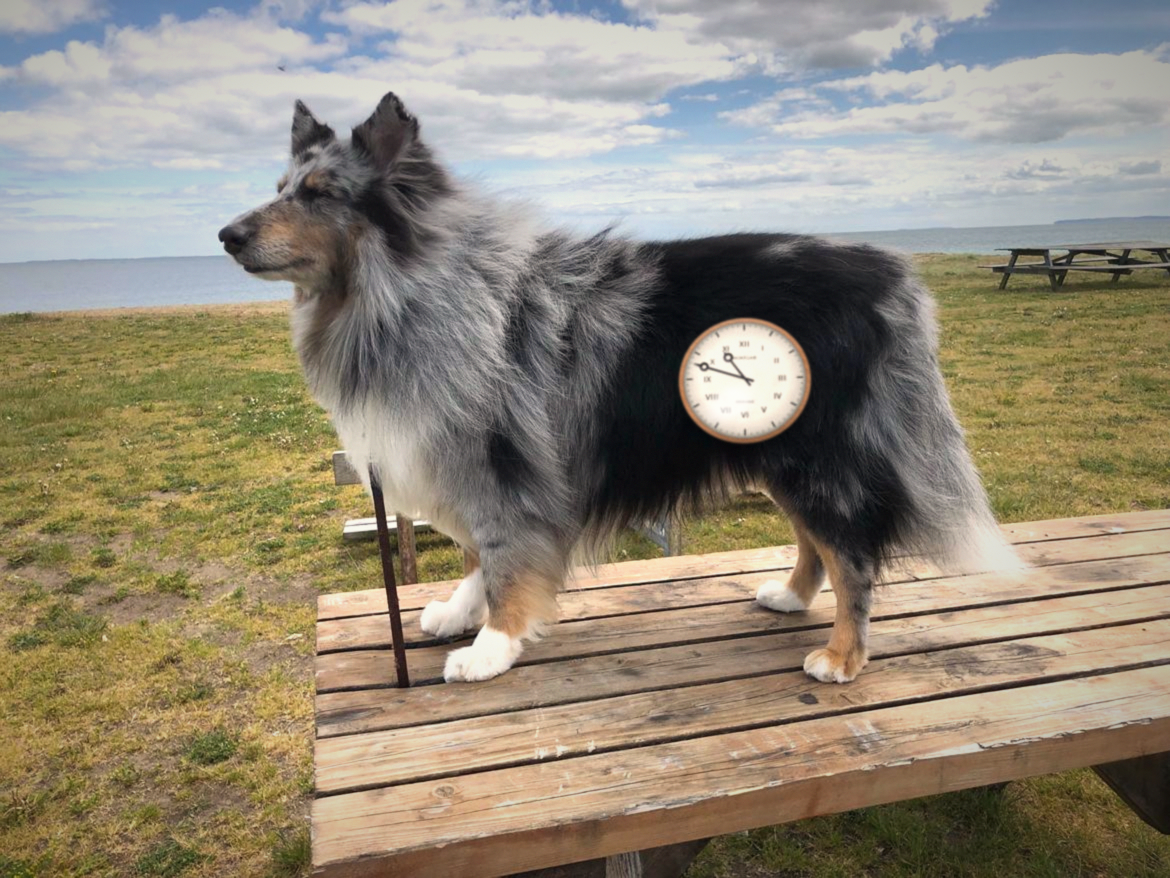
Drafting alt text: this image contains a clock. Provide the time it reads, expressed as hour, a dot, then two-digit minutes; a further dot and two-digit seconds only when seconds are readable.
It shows 10.48
